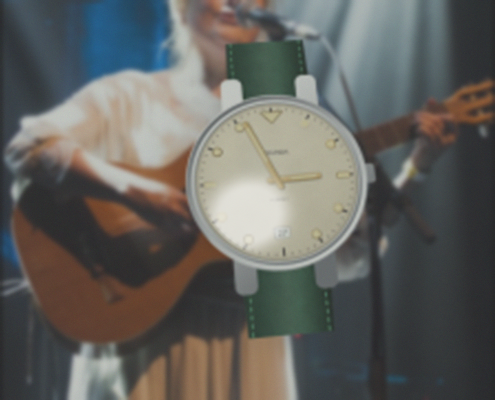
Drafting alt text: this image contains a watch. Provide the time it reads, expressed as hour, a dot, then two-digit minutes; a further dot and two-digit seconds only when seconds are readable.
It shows 2.56
